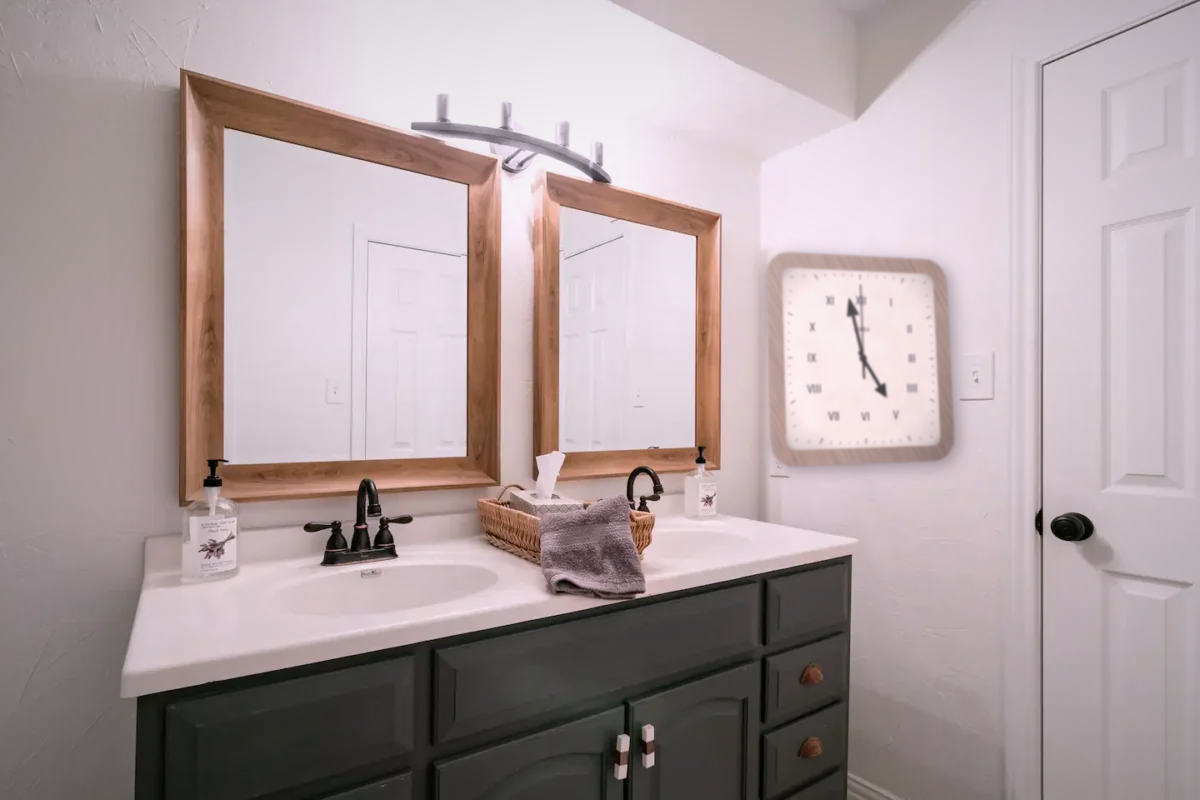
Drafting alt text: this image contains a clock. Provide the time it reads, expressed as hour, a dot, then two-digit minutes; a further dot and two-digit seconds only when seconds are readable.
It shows 4.58.00
